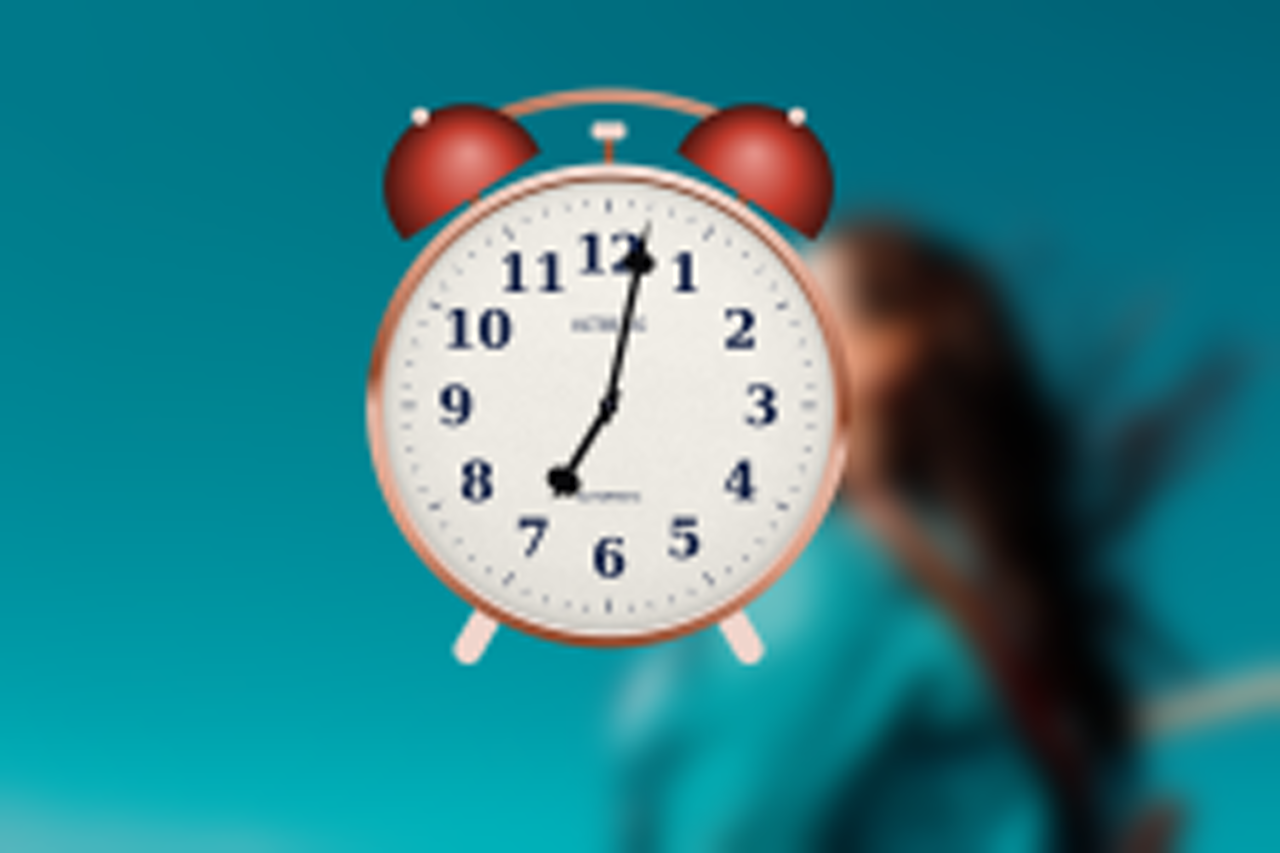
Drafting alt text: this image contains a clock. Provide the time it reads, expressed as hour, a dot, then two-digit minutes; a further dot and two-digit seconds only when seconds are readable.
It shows 7.02
